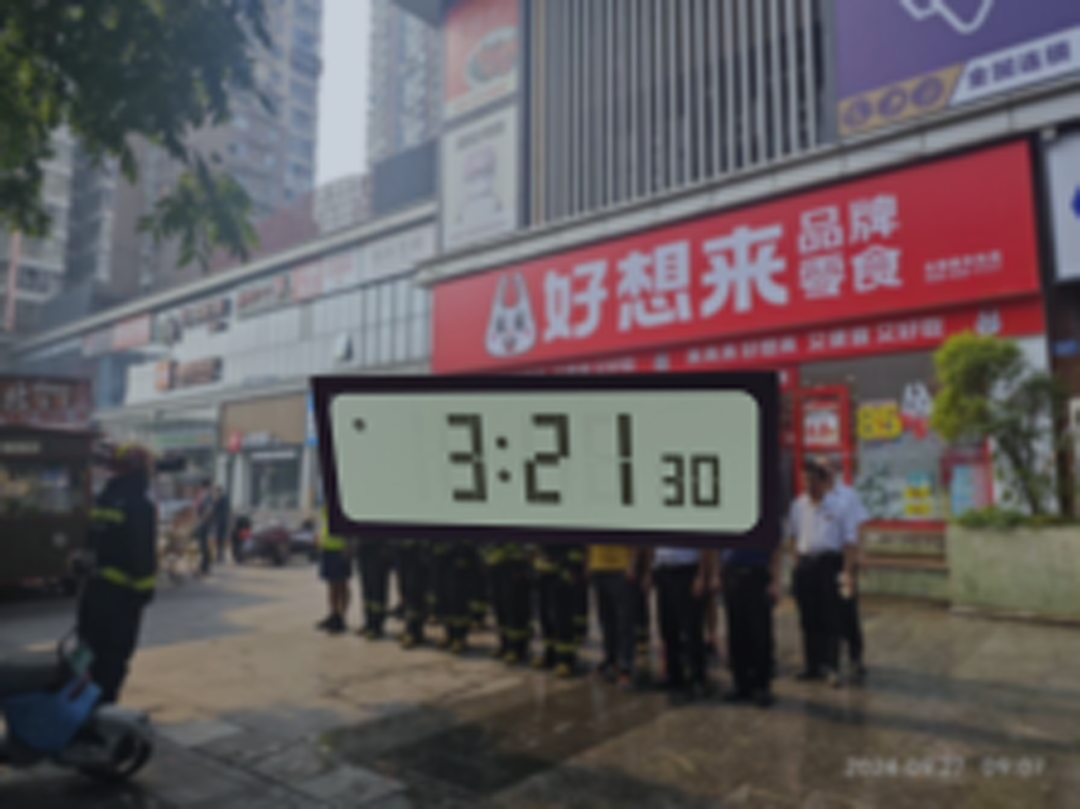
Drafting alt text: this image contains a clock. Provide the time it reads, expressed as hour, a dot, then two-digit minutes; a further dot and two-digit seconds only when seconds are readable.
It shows 3.21.30
